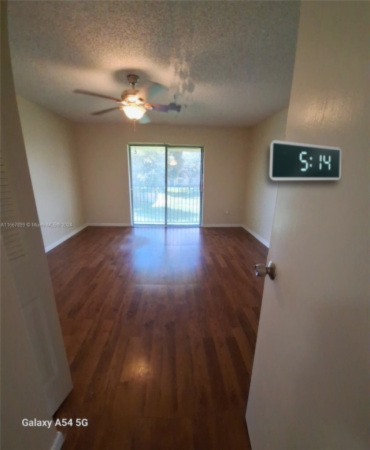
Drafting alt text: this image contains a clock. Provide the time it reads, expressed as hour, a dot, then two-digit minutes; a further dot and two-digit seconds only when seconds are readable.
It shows 5.14
